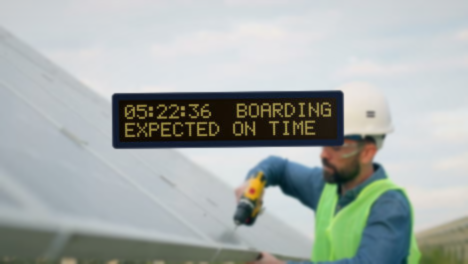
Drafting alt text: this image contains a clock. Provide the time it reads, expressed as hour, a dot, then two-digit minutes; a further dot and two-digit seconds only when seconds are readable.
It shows 5.22.36
